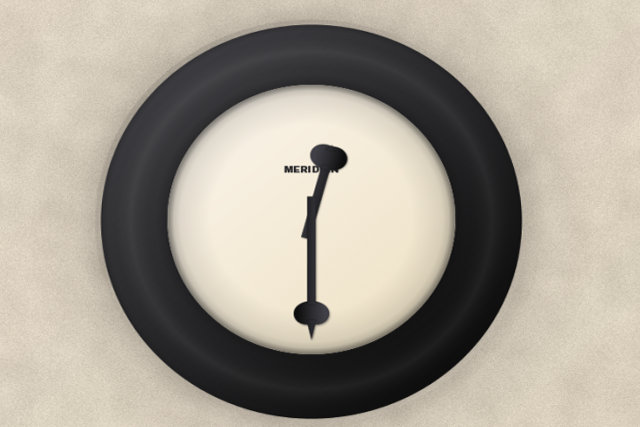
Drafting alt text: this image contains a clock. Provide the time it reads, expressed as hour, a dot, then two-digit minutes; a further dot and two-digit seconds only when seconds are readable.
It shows 12.30
